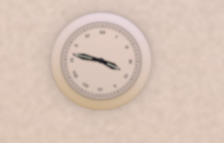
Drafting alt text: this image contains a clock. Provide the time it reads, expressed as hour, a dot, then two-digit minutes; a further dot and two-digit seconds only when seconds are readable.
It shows 3.47
